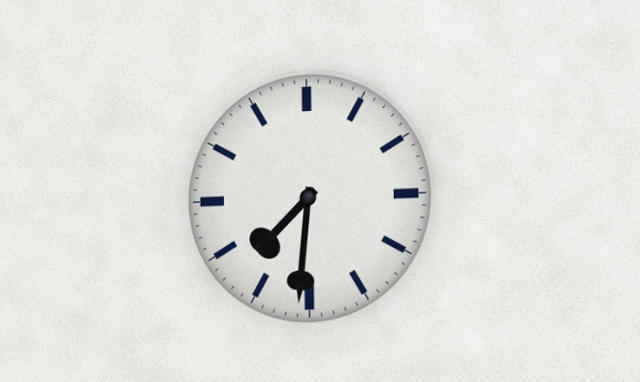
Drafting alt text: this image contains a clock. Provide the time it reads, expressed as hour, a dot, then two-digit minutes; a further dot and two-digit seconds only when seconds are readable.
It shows 7.31
